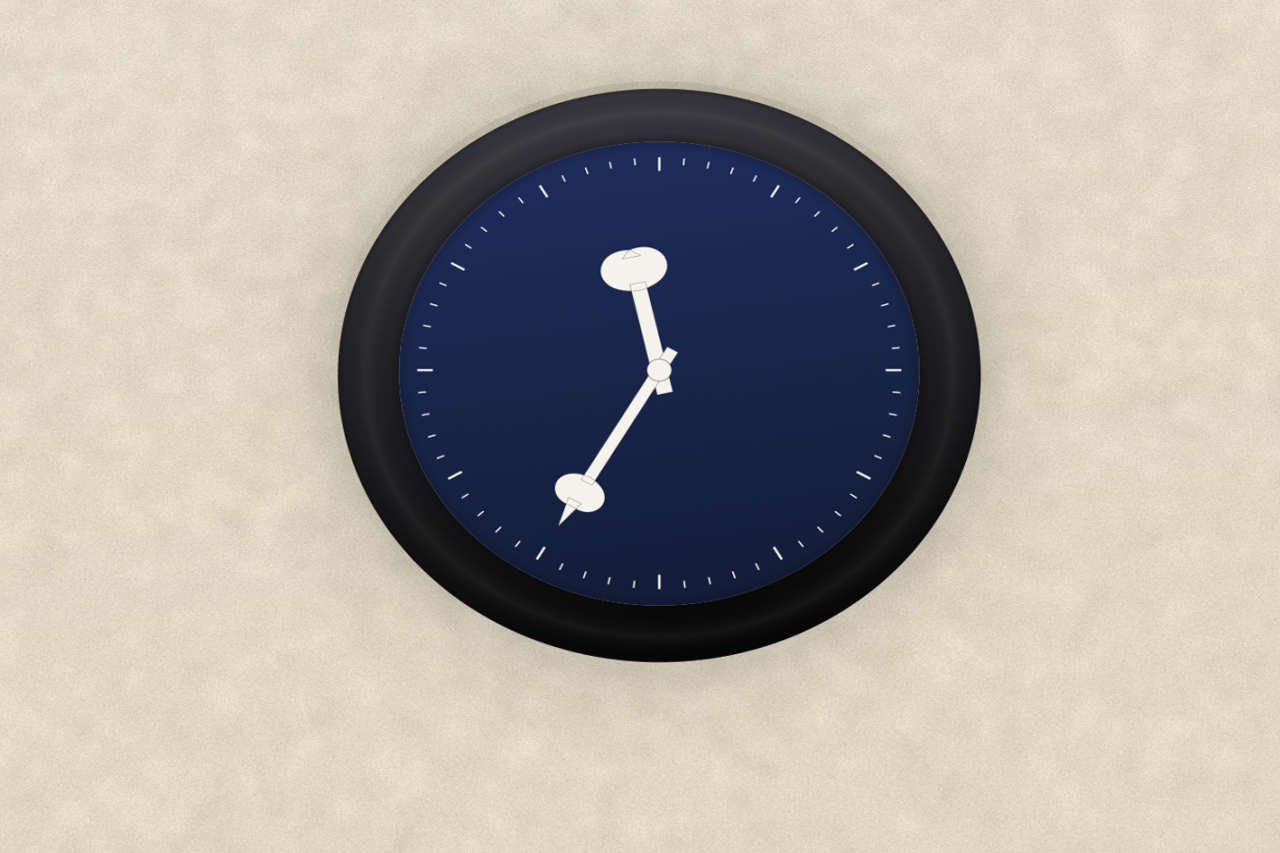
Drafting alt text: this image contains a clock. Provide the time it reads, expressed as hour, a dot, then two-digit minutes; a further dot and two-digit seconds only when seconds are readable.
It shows 11.35
